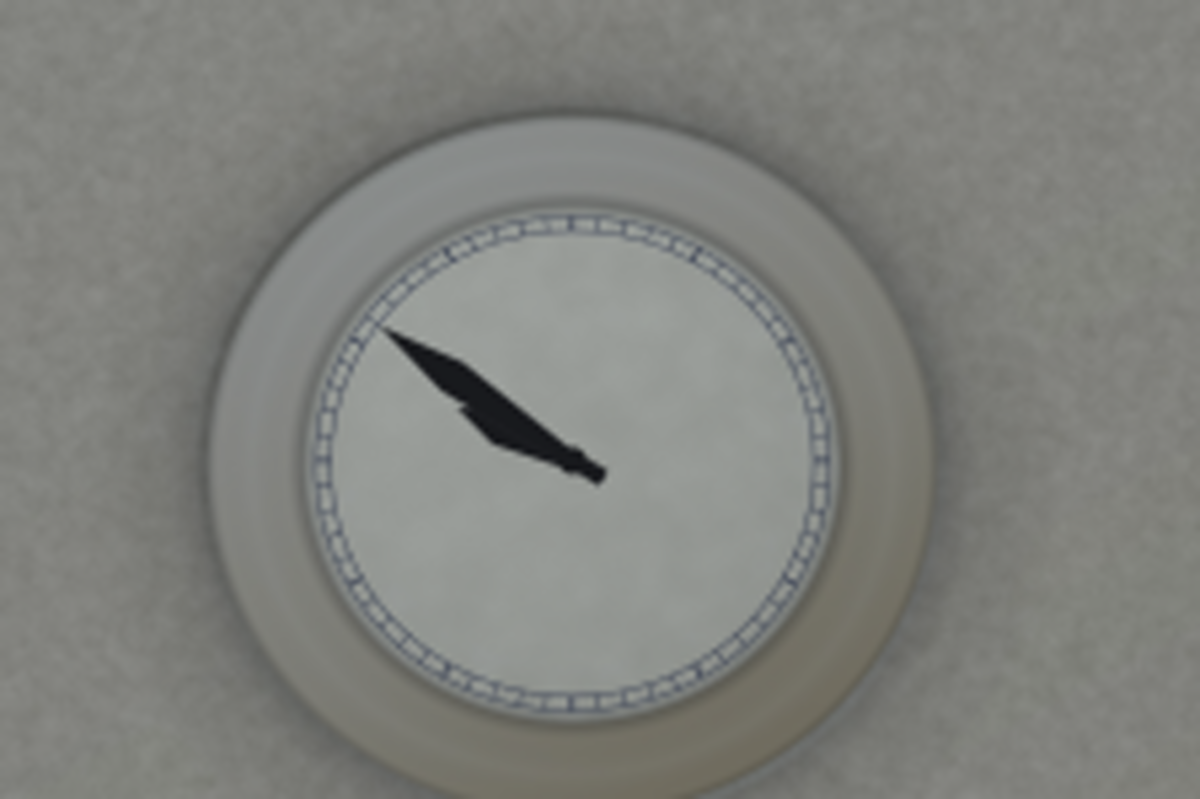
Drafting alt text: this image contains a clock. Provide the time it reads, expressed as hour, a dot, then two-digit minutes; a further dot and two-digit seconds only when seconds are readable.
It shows 9.51
